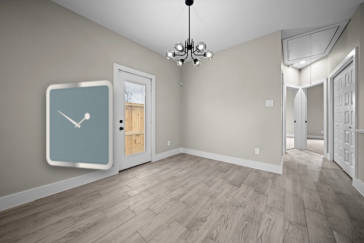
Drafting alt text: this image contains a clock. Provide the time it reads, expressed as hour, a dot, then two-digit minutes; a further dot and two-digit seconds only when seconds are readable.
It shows 1.50
